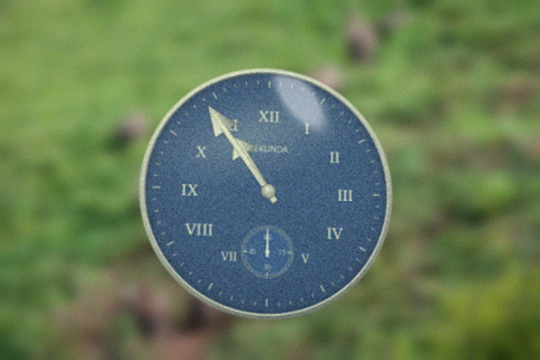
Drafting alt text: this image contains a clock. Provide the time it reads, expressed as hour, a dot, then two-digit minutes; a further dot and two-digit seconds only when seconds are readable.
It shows 10.54
